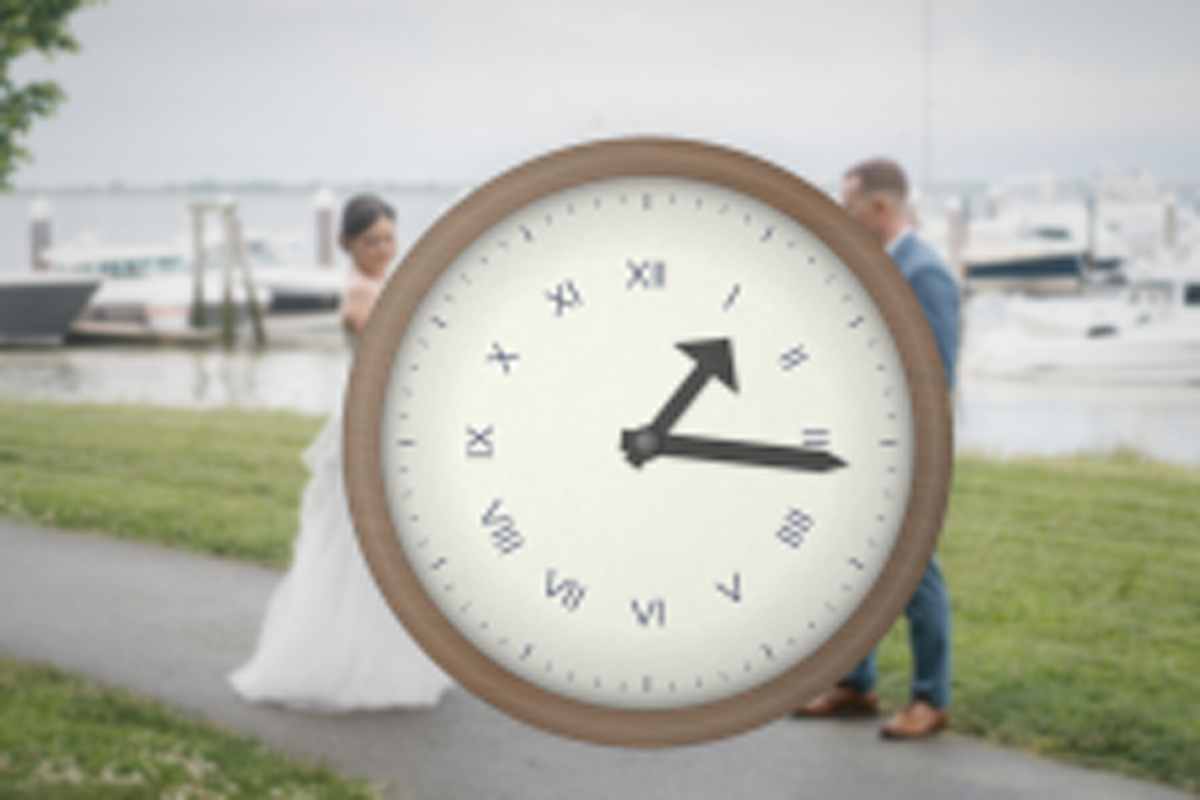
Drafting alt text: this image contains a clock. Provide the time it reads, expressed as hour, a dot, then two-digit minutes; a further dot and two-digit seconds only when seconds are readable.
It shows 1.16
